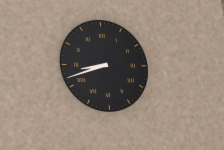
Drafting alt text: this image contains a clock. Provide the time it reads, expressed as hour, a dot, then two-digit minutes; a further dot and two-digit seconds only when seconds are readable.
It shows 8.42
